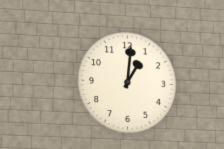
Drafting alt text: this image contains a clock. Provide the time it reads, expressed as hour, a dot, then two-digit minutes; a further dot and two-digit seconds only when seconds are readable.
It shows 1.01
